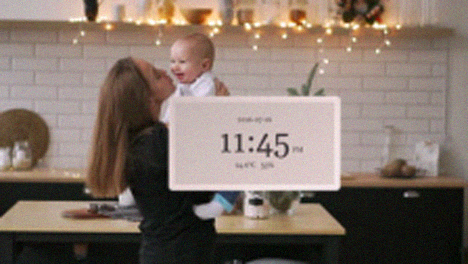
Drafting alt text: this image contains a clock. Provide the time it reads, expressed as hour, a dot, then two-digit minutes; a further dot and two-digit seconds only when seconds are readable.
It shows 11.45
